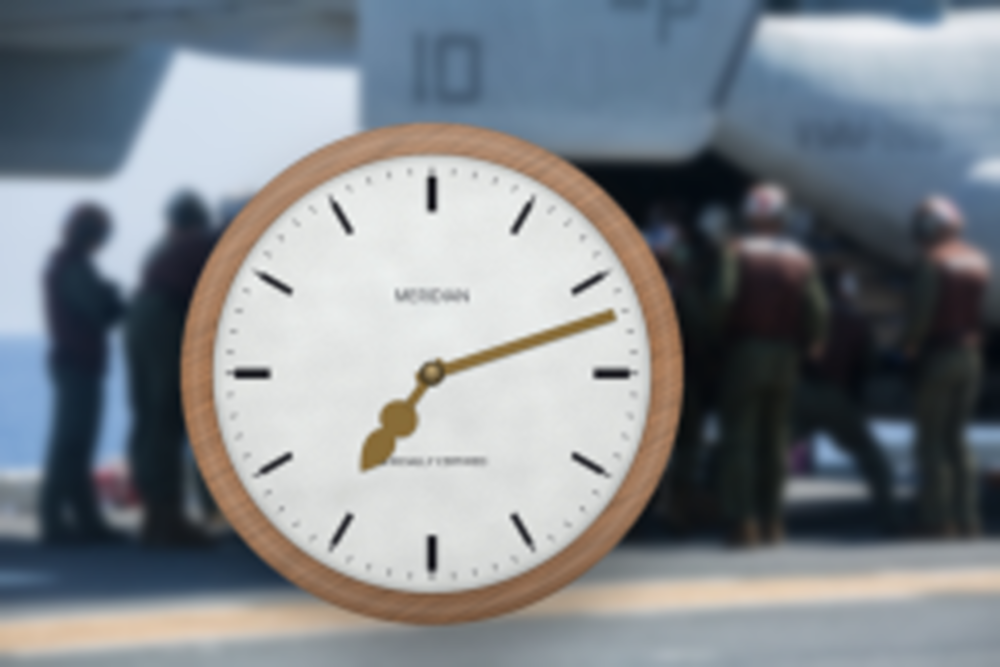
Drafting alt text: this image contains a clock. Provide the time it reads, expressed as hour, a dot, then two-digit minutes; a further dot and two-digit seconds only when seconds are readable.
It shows 7.12
